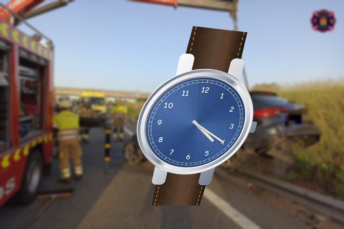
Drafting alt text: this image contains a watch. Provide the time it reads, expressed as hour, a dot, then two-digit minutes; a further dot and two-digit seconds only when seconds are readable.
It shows 4.20
